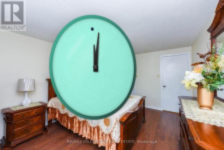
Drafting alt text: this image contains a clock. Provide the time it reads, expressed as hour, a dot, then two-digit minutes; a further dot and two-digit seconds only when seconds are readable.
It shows 12.02
